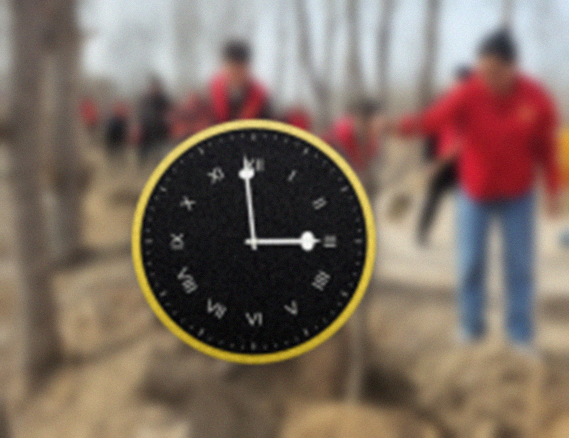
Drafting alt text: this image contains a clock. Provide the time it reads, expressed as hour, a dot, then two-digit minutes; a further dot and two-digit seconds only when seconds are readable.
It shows 2.59
